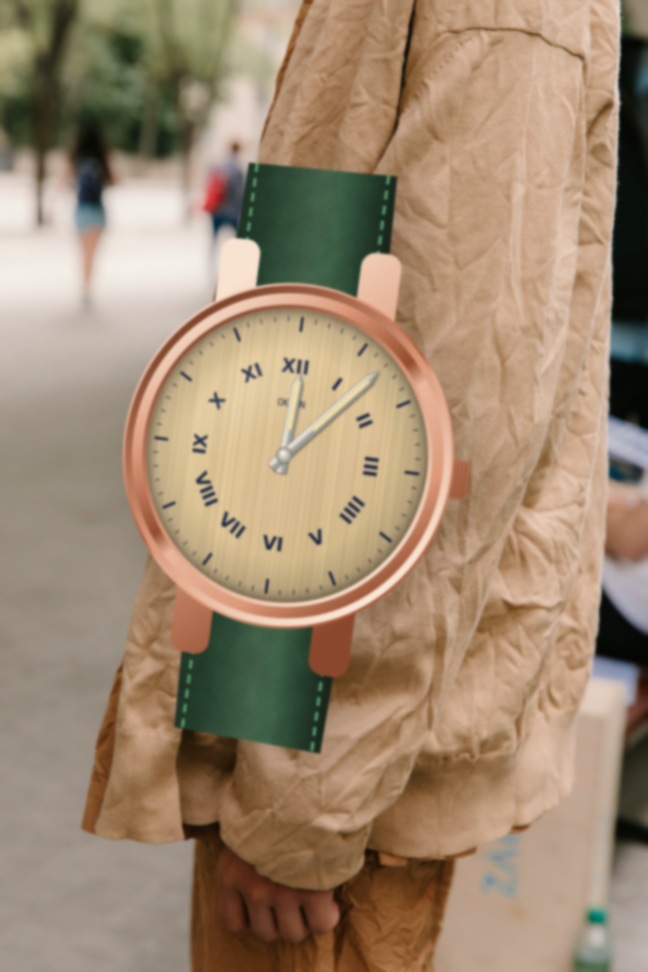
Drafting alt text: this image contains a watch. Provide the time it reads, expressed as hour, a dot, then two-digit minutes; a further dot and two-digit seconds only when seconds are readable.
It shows 12.07
